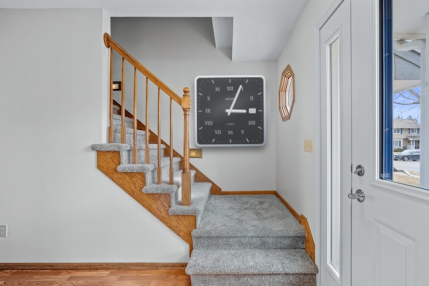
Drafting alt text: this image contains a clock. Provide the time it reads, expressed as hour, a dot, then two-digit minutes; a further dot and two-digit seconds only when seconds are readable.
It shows 3.04
